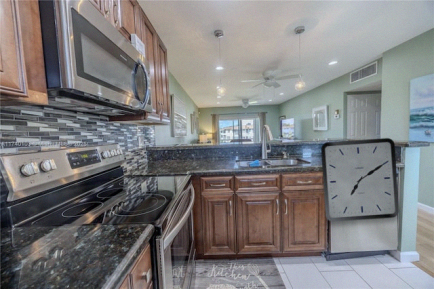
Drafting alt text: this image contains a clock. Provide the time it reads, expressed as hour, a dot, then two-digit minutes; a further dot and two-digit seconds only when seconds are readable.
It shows 7.10
